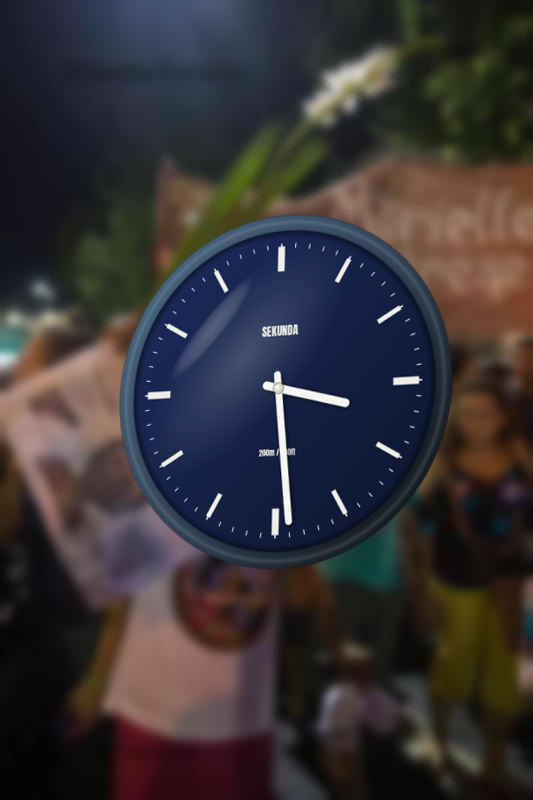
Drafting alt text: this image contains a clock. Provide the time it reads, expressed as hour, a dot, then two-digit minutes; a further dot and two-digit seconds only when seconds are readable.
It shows 3.29
